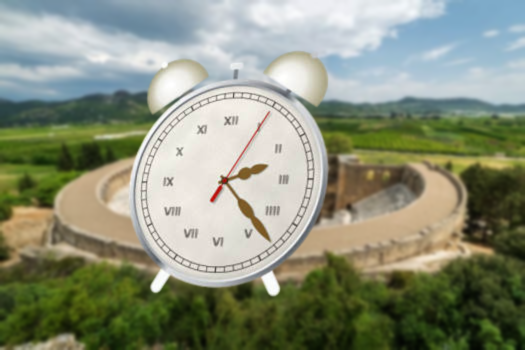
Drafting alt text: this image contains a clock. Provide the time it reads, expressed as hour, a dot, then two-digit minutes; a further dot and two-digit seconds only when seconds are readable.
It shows 2.23.05
